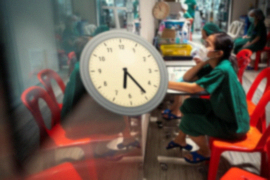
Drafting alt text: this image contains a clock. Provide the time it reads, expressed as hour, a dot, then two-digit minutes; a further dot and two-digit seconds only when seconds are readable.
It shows 6.24
